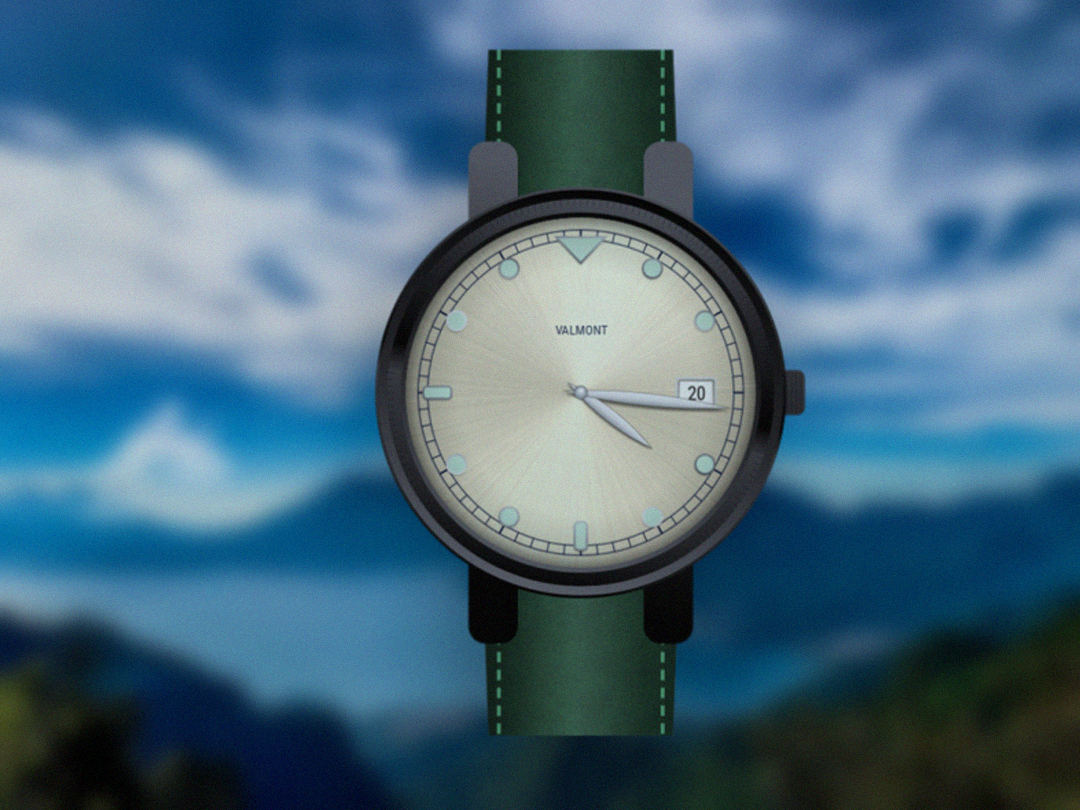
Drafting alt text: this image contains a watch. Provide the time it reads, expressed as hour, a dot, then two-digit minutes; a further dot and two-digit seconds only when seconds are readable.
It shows 4.16
